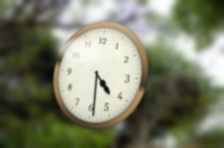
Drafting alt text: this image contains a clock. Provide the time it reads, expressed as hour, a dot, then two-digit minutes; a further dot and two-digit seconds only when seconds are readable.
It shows 4.29
